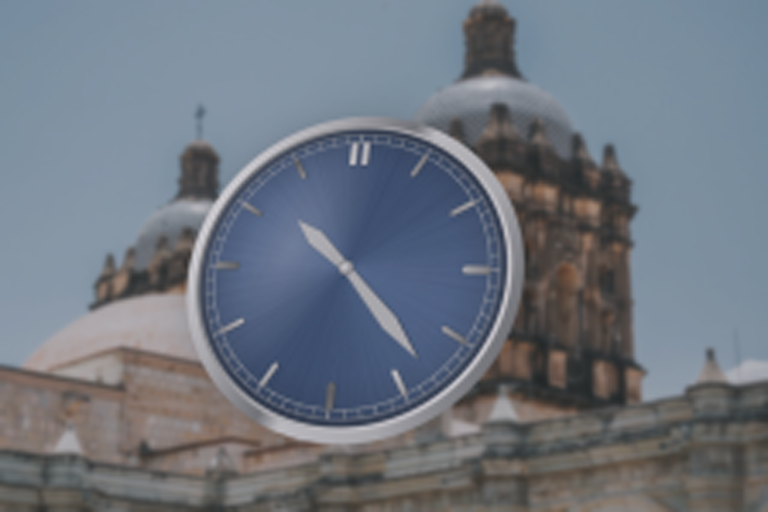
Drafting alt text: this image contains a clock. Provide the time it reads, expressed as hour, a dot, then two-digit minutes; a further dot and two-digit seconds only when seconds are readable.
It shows 10.23
